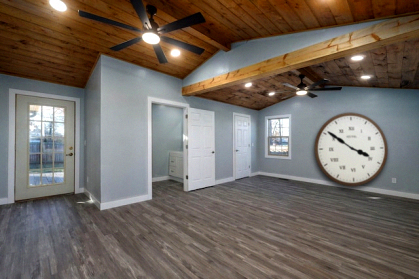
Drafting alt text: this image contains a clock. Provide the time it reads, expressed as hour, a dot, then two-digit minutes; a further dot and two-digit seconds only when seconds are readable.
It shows 3.51
